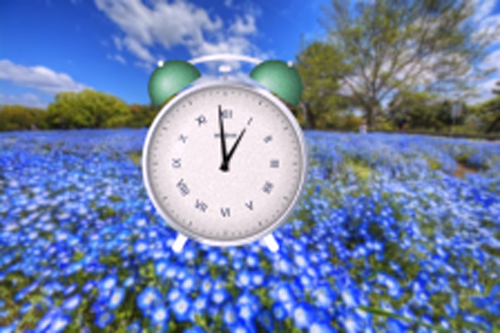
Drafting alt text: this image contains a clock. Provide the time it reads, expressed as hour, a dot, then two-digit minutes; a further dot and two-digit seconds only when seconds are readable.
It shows 12.59
